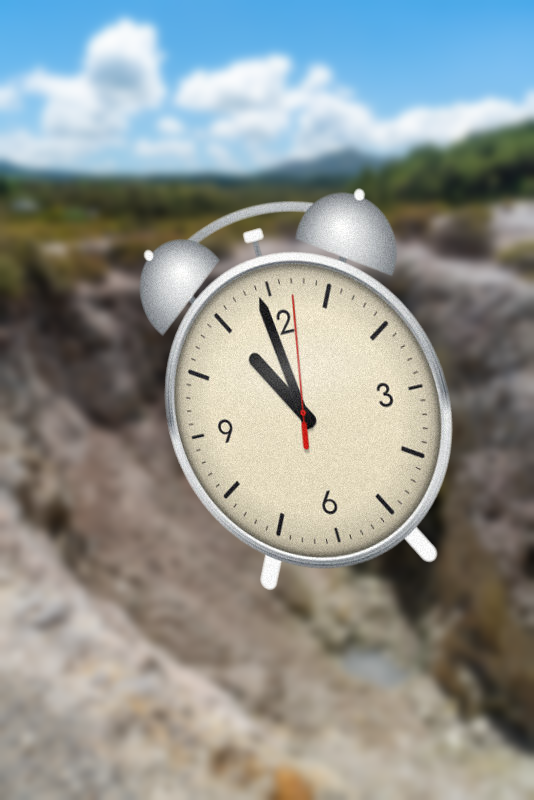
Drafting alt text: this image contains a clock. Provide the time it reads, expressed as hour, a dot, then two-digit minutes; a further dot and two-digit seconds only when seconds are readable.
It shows 10.59.02
